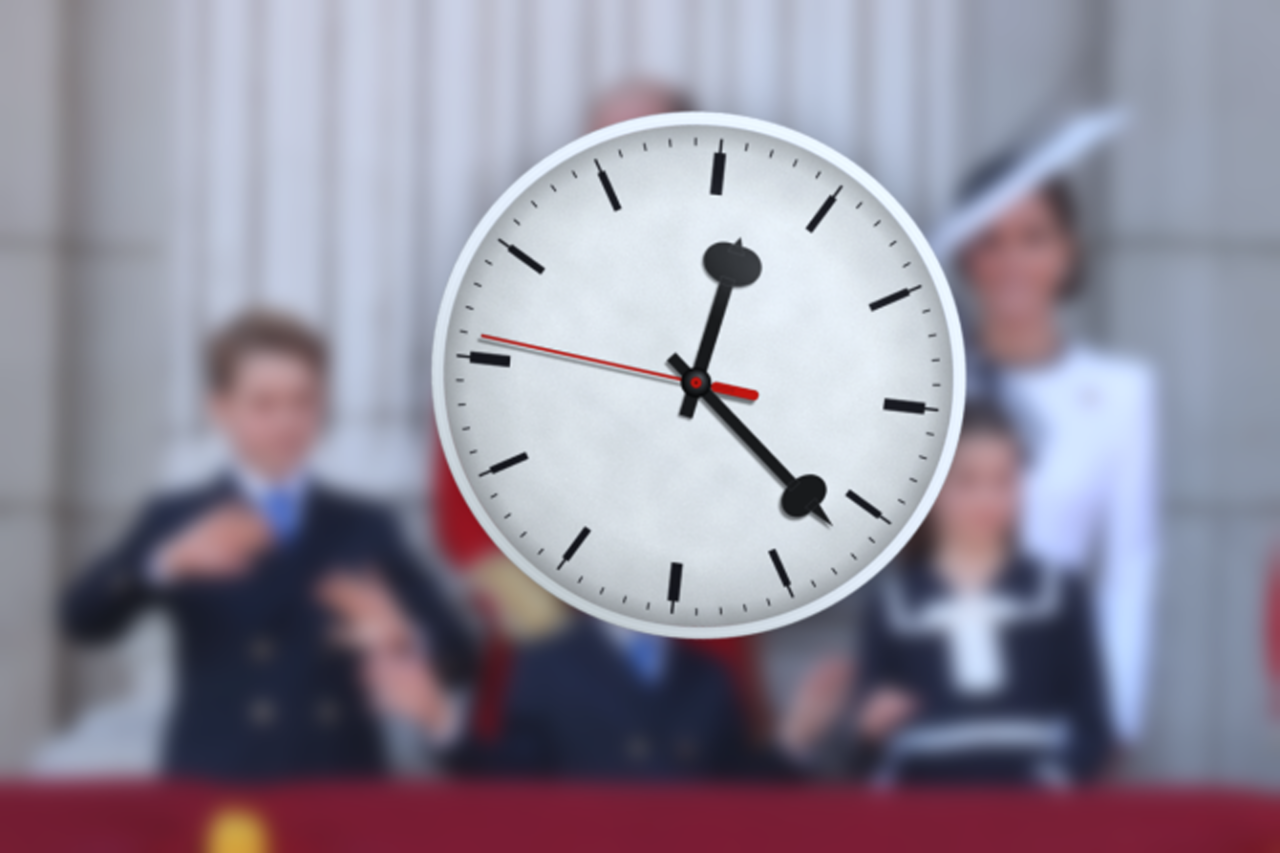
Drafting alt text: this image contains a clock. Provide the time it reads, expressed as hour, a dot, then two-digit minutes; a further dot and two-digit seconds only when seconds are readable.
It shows 12.21.46
